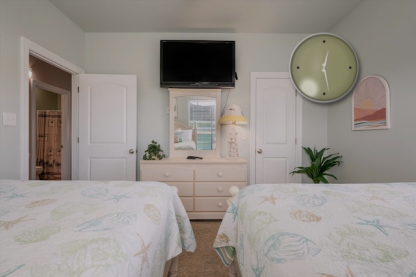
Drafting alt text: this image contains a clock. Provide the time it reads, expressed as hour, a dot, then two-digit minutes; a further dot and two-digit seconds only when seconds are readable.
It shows 12.28
